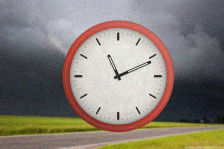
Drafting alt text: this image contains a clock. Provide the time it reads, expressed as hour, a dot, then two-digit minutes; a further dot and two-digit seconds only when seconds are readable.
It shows 11.11
